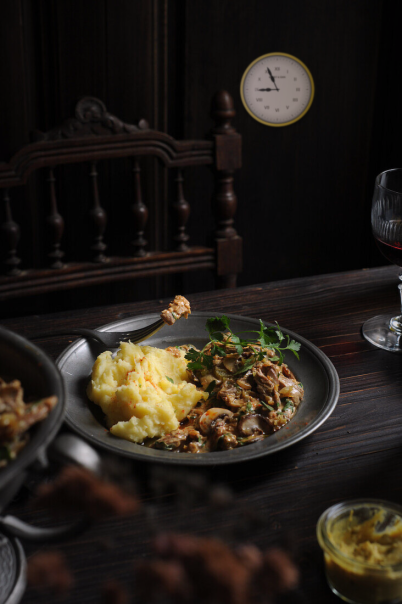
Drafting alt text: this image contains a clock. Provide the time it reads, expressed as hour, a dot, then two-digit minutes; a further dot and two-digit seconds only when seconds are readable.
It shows 8.56
